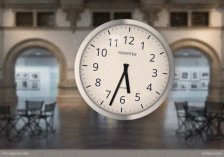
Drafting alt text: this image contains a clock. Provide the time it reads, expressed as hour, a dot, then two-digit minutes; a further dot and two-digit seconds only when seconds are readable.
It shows 5.33
